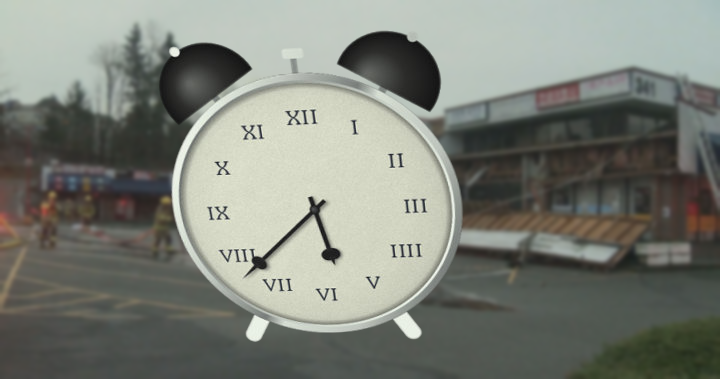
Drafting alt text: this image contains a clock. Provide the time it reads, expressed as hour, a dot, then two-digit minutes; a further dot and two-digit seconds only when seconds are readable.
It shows 5.38
